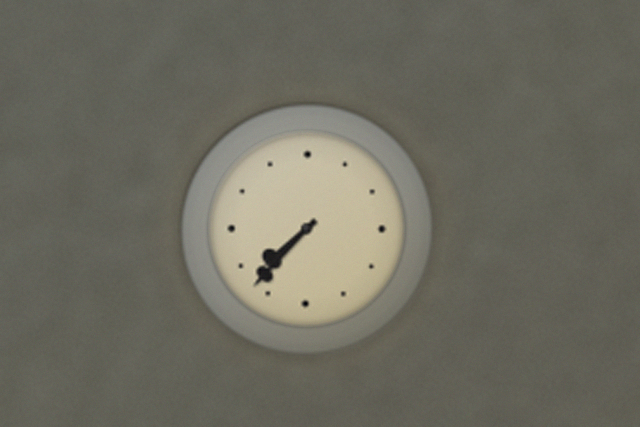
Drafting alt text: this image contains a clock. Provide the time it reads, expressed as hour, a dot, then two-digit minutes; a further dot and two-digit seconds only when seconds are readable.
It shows 7.37
